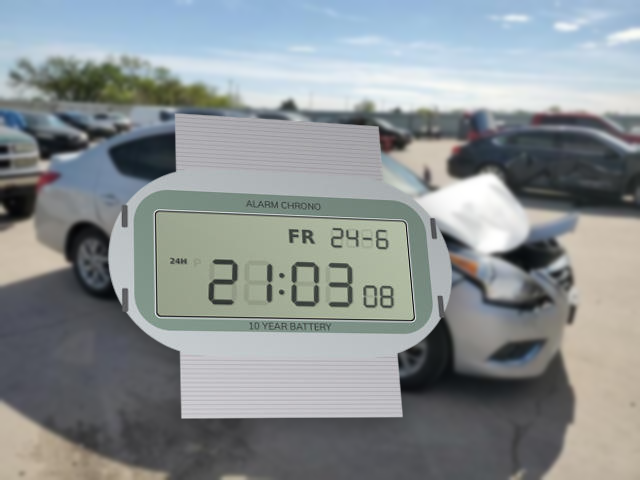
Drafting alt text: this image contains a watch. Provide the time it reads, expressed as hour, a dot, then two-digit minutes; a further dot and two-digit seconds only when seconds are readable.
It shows 21.03.08
